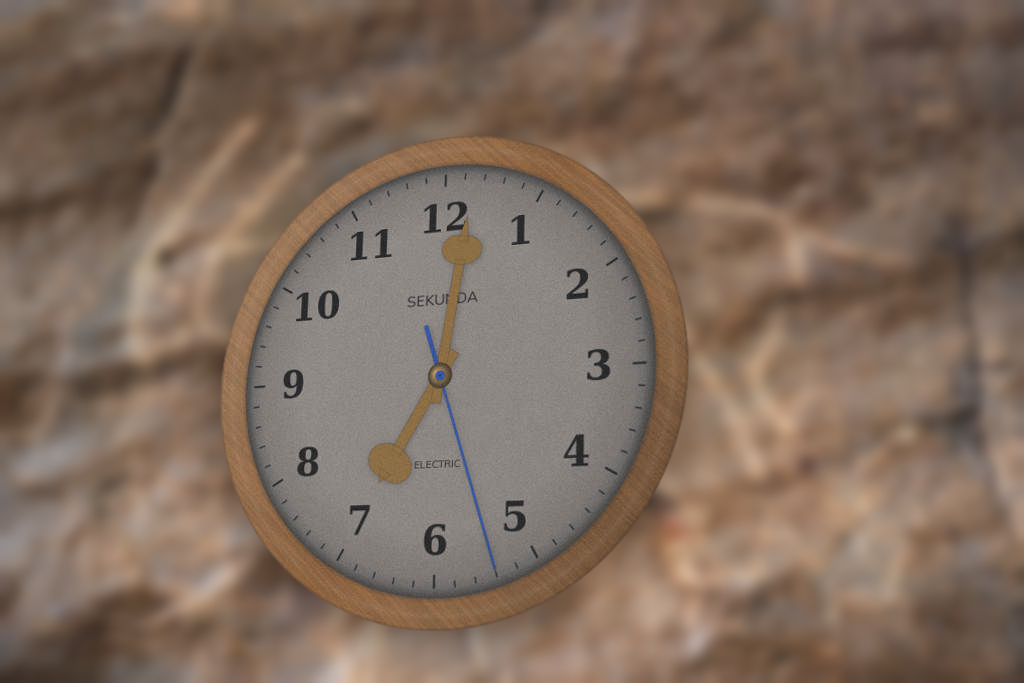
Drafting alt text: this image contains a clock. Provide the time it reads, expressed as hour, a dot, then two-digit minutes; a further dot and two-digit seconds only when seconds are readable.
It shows 7.01.27
